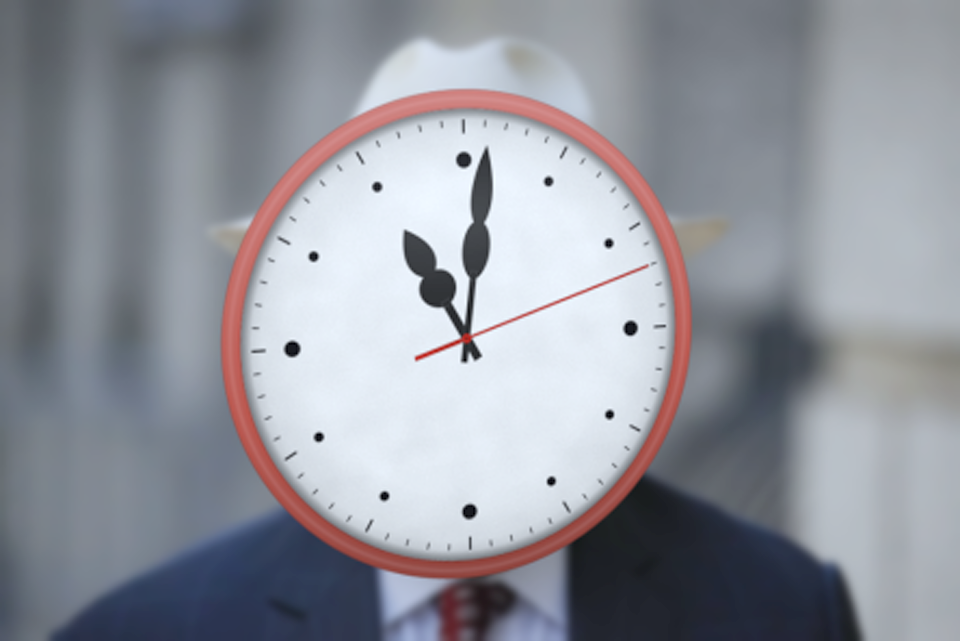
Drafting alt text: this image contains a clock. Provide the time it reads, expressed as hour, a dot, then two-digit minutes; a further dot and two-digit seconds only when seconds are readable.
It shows 11.01.12
